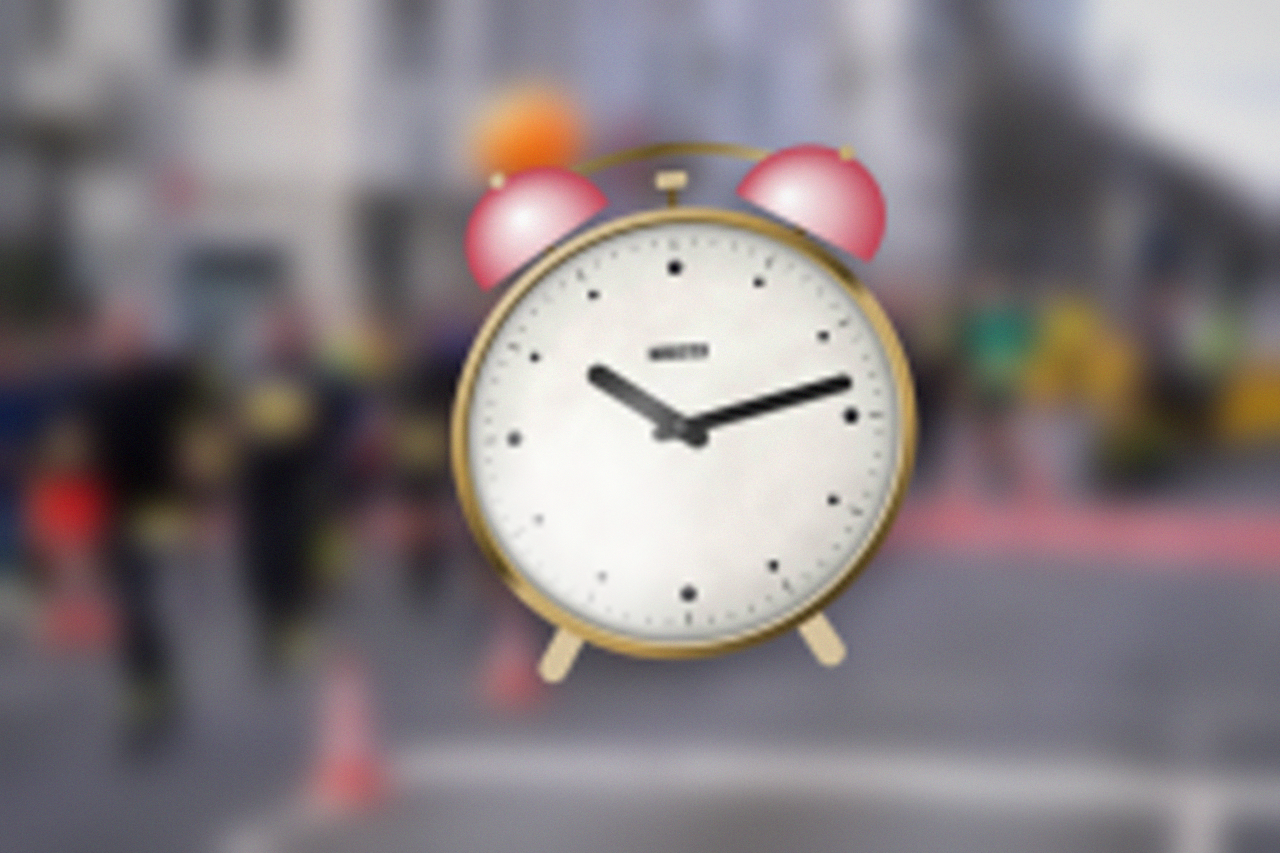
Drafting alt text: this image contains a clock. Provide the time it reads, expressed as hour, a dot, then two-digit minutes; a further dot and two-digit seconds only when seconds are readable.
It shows 10.13
